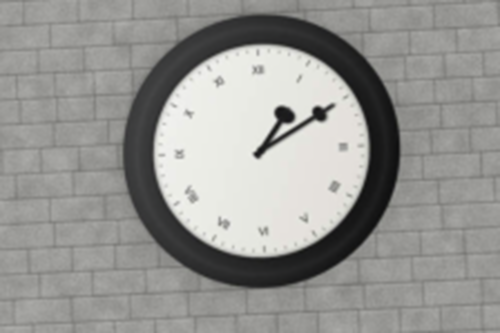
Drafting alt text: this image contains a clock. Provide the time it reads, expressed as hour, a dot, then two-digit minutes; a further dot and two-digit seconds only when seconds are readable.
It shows 1.10
